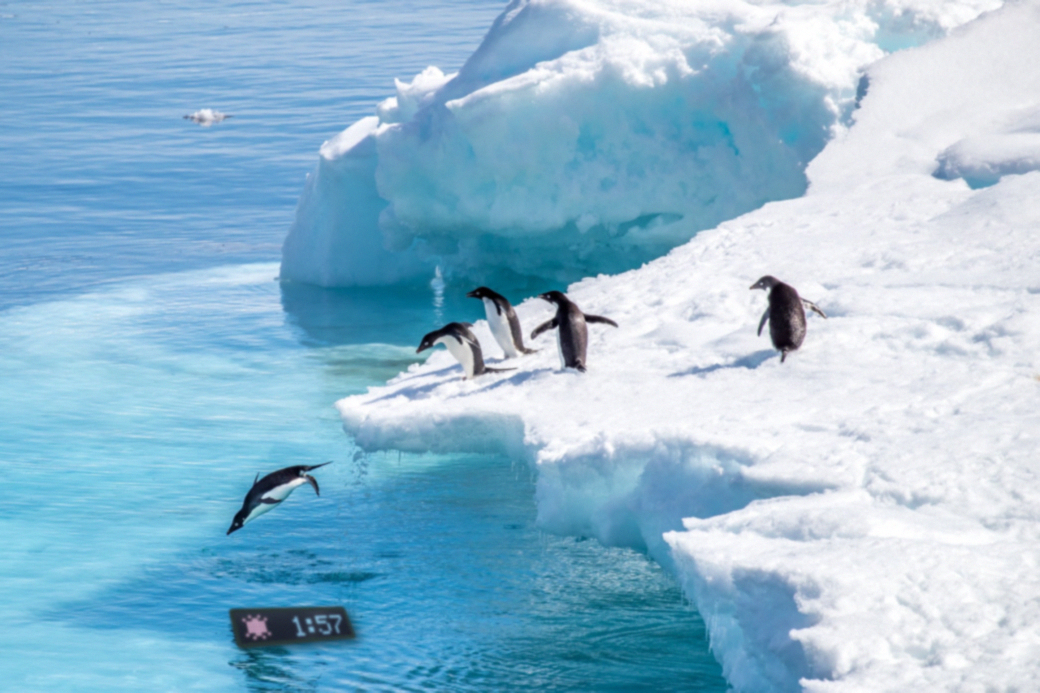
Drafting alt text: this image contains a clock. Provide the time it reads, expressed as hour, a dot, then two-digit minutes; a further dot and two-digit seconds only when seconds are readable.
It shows 1.57
